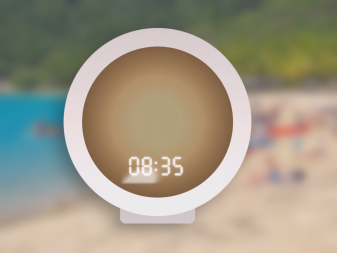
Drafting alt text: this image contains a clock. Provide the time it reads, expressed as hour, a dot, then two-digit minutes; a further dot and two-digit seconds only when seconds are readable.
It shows 8.35
